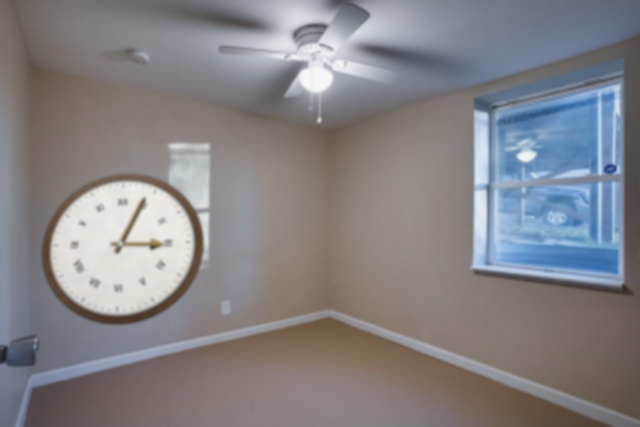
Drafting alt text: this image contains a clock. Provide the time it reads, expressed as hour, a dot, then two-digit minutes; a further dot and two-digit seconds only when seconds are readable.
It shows 3.04
